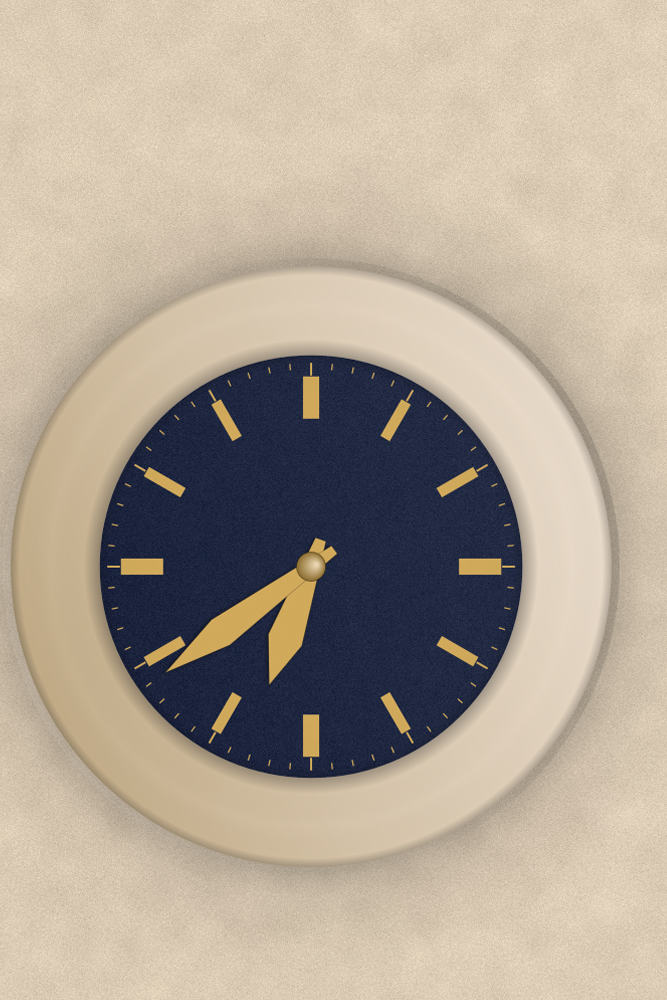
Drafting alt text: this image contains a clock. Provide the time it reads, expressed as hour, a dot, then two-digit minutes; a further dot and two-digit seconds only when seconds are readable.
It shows 6.39
